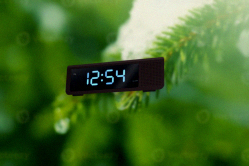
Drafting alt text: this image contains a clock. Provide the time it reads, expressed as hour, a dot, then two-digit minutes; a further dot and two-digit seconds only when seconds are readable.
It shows 12.54
